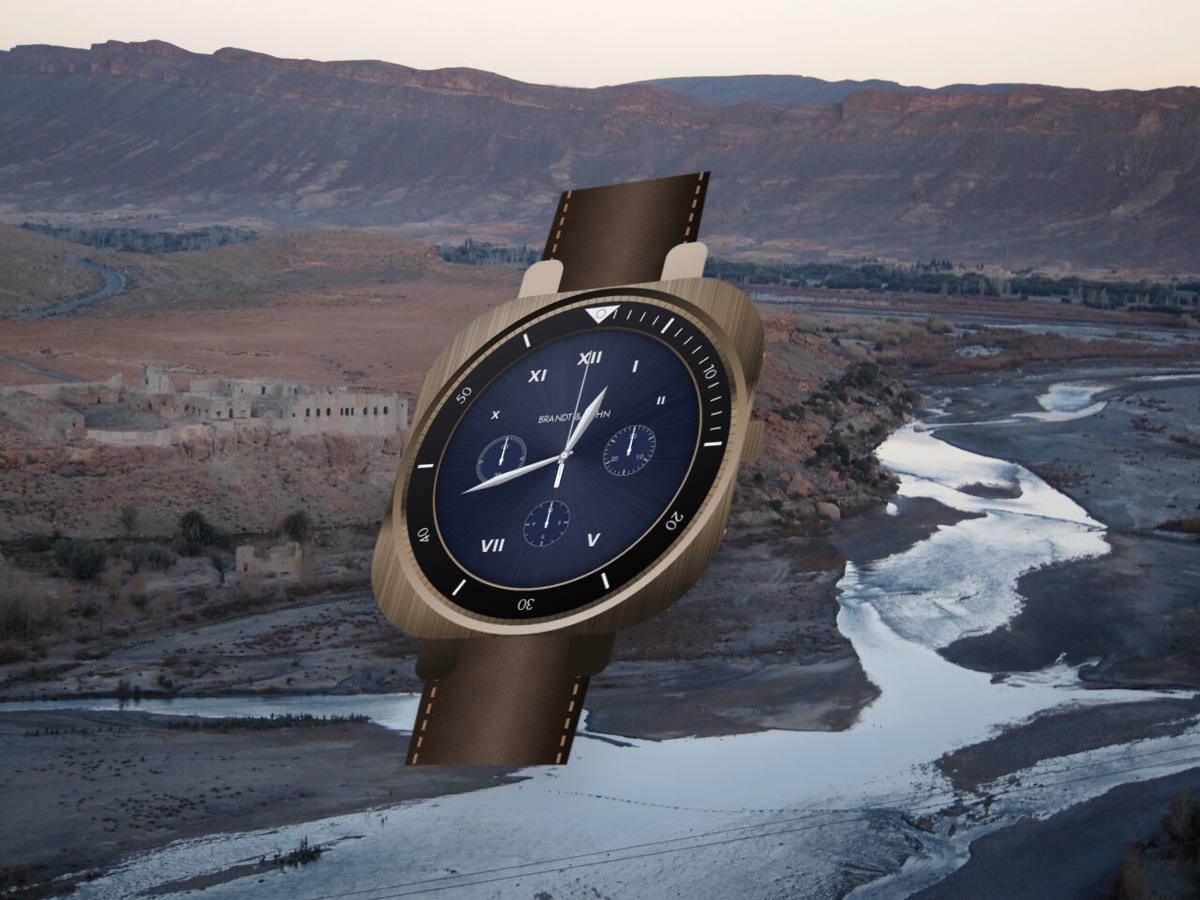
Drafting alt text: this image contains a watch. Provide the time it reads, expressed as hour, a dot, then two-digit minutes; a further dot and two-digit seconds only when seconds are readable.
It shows 12.42
